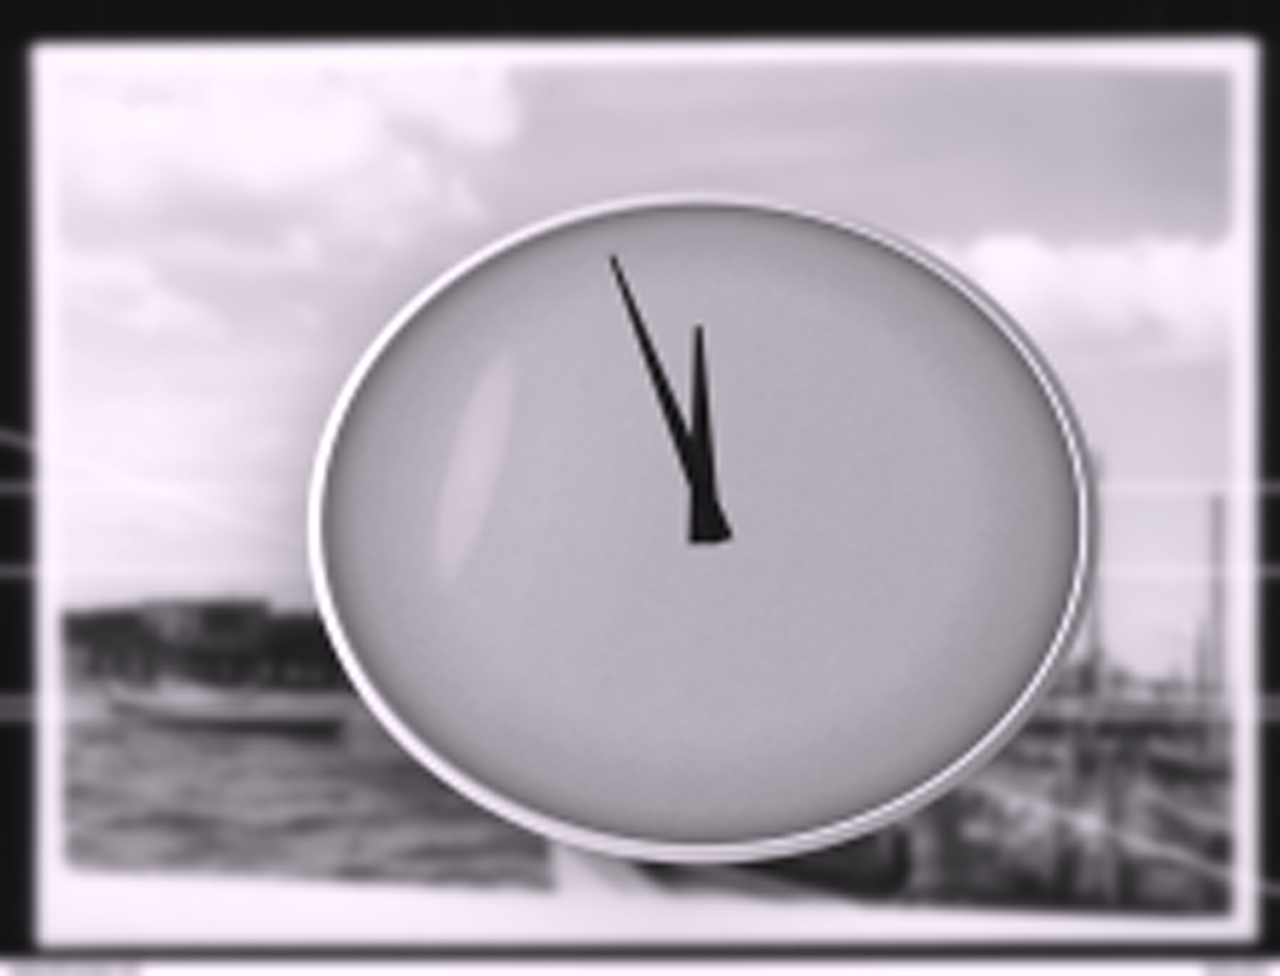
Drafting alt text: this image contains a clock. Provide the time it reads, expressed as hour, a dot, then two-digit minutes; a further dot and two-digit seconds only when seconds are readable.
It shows 11.57
